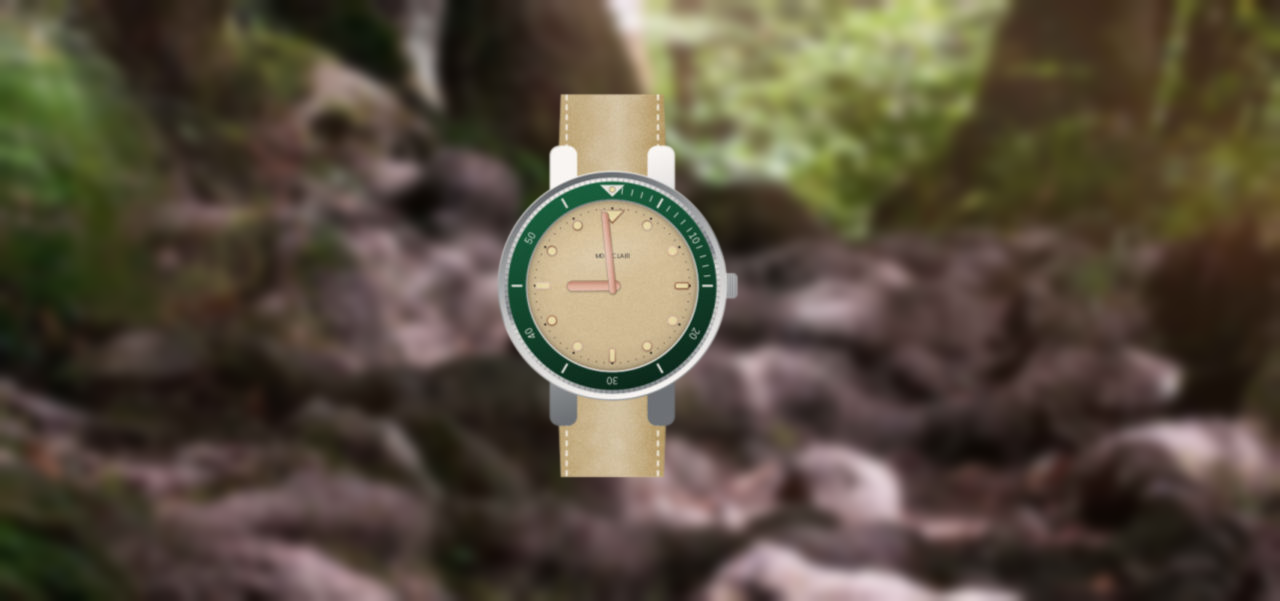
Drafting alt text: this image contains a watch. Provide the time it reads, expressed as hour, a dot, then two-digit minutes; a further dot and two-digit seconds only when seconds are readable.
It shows 8.59
